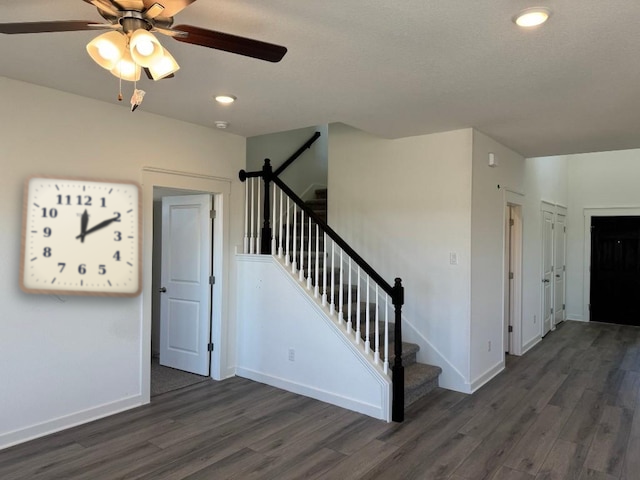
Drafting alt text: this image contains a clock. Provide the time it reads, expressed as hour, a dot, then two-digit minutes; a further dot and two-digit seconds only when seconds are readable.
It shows 12.10
